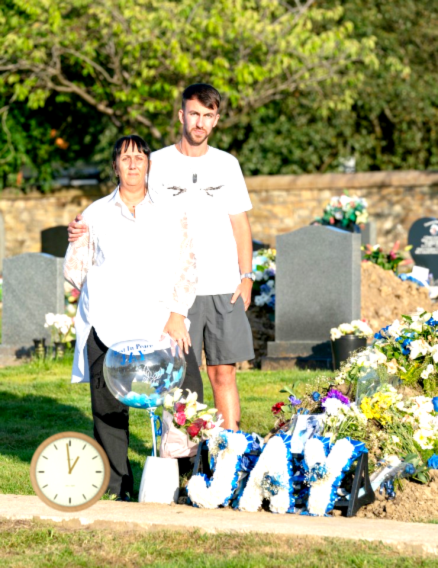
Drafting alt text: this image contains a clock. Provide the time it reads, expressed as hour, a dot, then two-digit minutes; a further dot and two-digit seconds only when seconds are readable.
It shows 12.59
